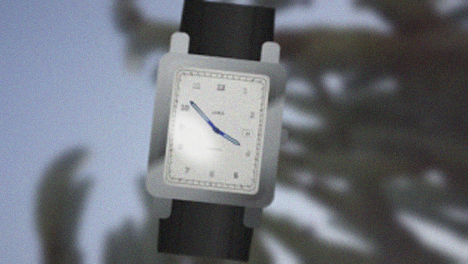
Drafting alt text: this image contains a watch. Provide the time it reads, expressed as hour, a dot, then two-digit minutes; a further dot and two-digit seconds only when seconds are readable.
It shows 3.52
